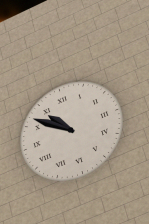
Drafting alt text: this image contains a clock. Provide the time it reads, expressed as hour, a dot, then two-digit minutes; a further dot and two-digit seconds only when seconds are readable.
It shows 10.52
